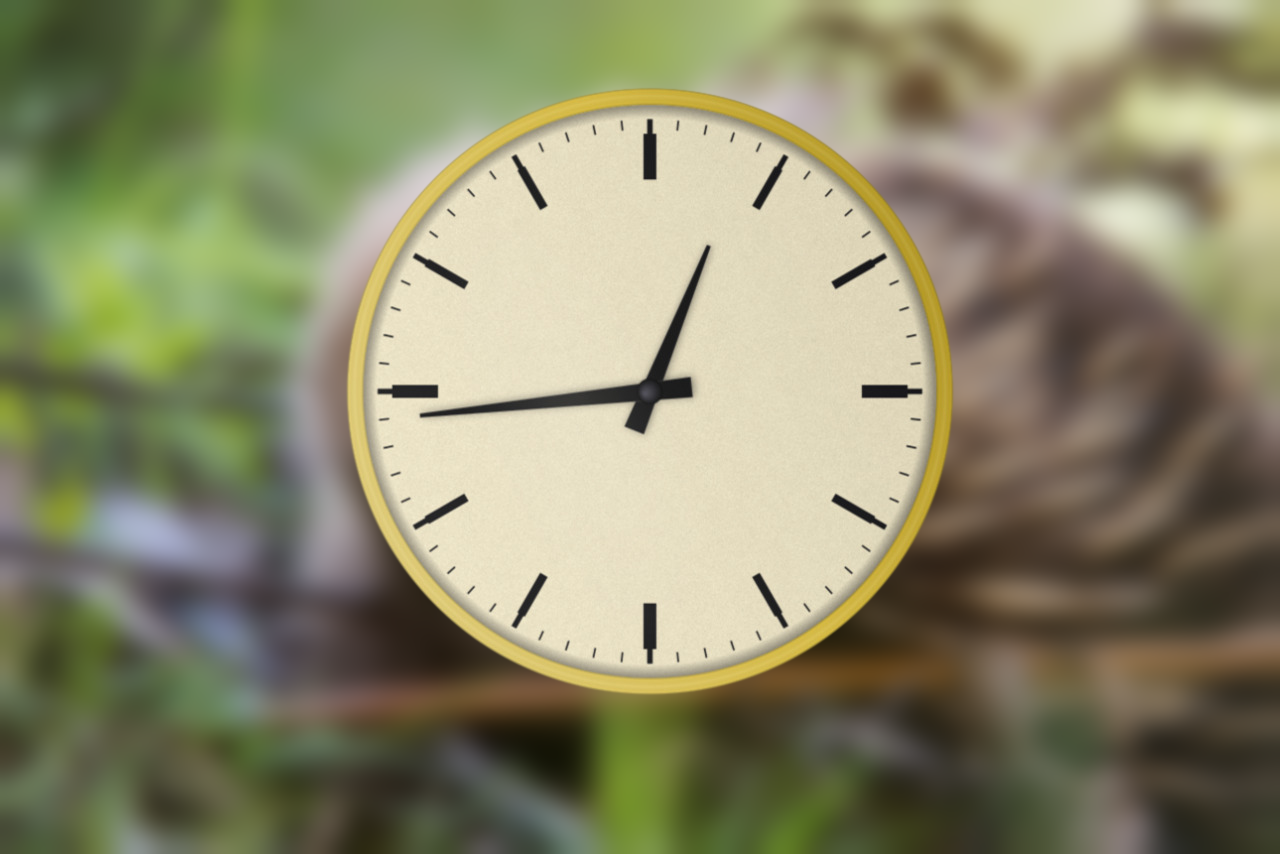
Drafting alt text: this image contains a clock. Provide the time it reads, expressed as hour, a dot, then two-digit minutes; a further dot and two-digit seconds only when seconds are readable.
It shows 12.44
